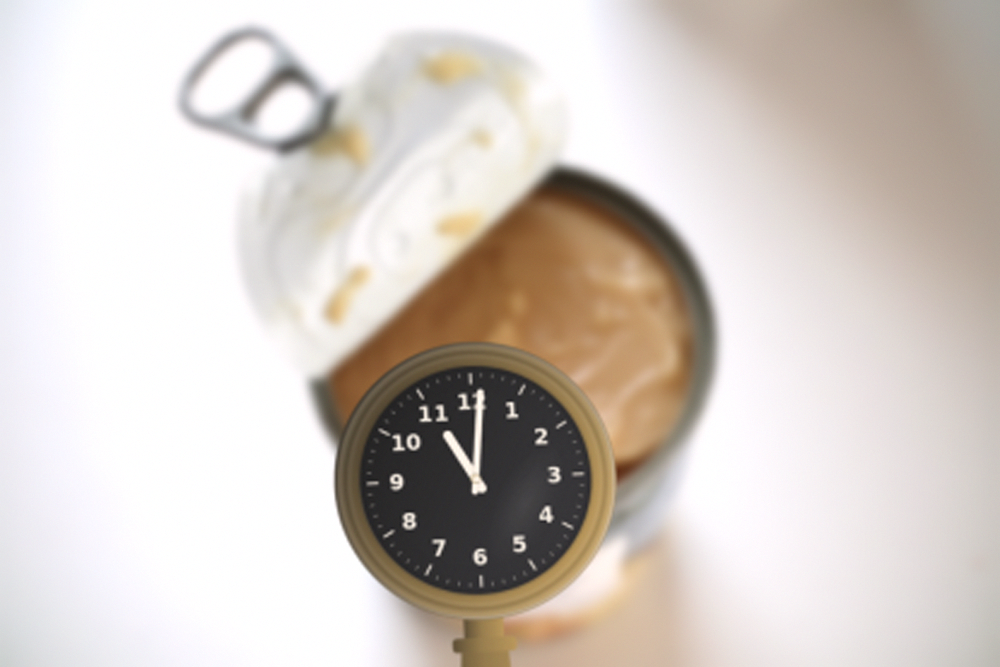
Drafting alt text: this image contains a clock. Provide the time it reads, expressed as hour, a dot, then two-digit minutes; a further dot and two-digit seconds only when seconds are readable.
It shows 11.01
